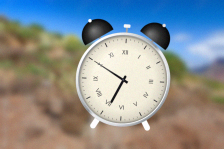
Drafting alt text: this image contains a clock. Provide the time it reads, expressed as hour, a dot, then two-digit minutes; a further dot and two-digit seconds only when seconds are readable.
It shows 6.50
